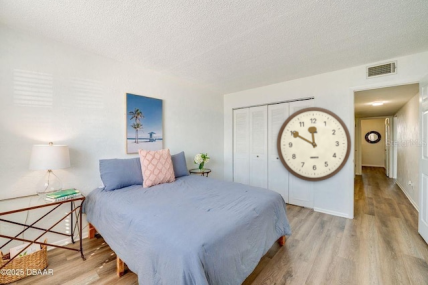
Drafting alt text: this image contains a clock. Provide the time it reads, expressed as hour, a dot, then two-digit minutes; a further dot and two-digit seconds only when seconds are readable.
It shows 11.50
